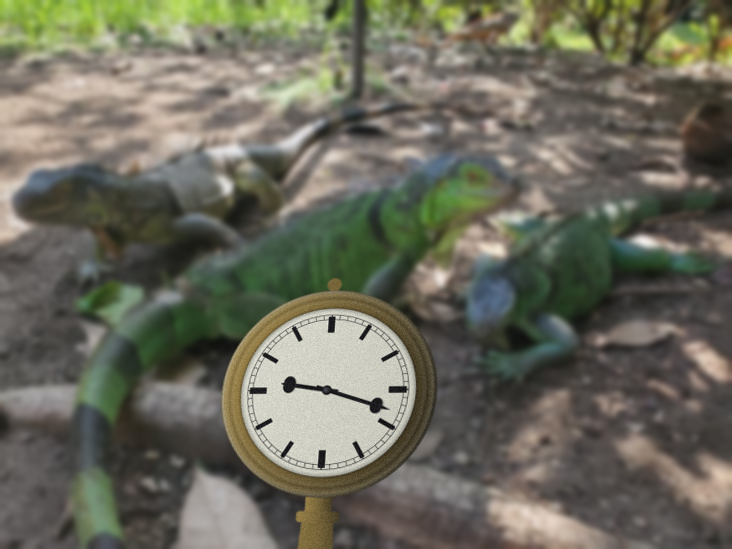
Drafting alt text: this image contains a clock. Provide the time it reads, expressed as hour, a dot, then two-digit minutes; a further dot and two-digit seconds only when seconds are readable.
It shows 9.18
